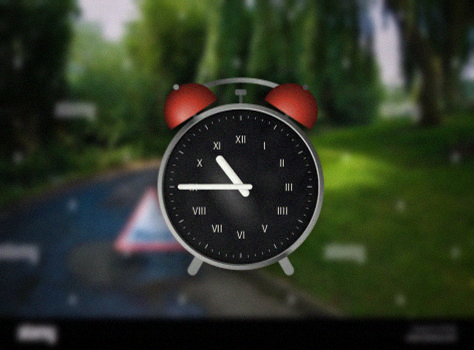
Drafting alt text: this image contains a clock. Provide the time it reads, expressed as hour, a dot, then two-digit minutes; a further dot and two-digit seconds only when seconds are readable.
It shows 10.45
